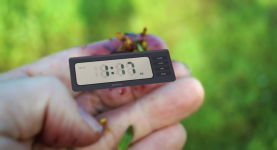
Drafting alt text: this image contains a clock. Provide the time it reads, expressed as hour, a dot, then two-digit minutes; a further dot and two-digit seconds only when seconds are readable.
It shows 1.17
